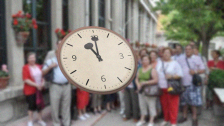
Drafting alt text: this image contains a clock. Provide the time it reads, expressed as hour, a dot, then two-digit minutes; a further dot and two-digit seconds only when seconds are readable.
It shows 11.00
